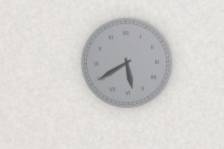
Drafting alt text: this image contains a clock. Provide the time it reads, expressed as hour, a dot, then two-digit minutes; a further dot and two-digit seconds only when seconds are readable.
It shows 5.40
